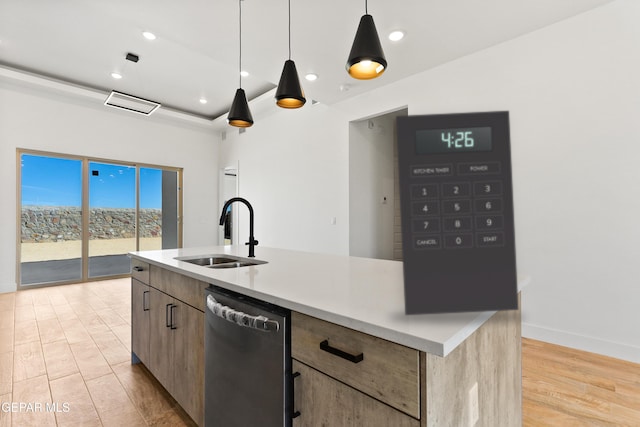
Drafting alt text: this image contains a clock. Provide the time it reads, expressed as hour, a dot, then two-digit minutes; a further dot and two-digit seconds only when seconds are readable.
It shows 4.26
